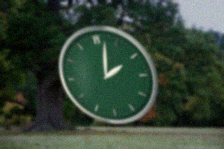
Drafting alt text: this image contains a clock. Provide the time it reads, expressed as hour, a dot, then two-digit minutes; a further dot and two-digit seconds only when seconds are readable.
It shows 2.02
